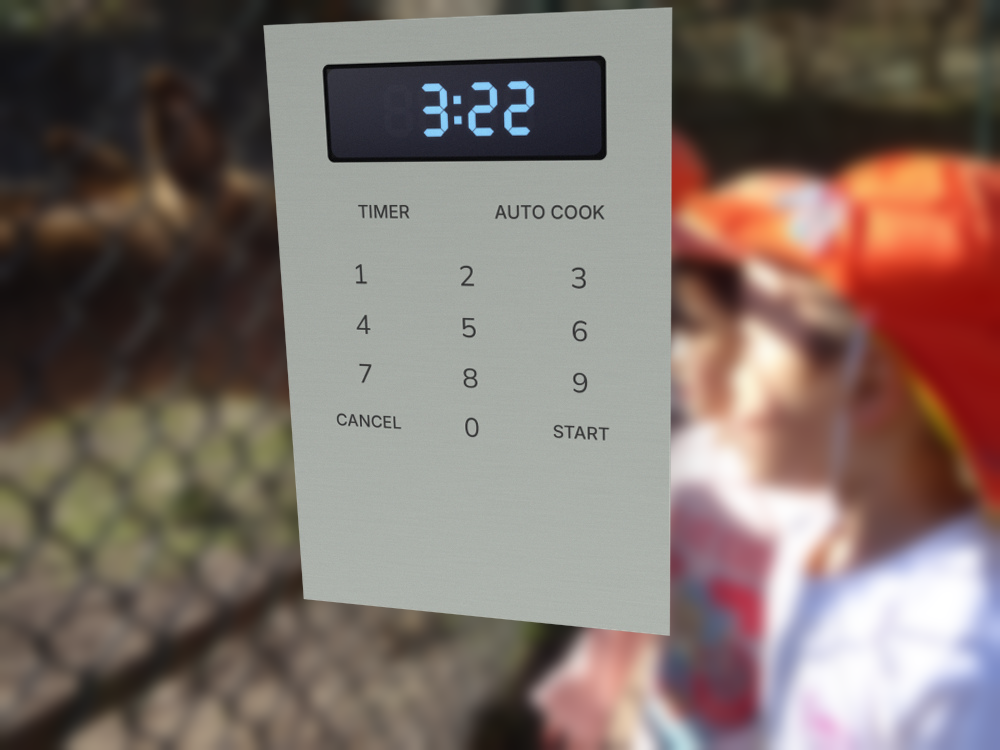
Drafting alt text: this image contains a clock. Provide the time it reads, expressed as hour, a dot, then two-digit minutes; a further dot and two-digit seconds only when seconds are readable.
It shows 3.22
